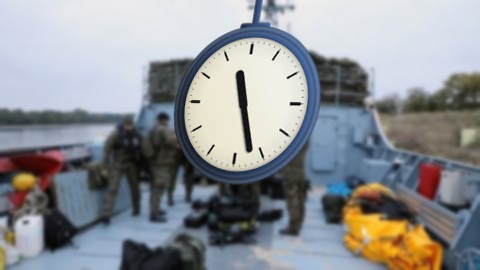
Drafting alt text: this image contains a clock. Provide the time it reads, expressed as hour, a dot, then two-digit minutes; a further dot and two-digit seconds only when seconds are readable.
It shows 11.27
